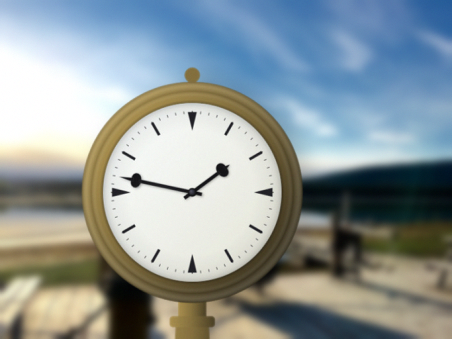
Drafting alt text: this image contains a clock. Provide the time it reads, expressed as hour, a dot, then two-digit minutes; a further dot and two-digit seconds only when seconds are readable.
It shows 1.47
